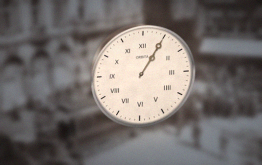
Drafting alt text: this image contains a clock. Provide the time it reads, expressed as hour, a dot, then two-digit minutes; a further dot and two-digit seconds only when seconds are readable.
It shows 1.05
